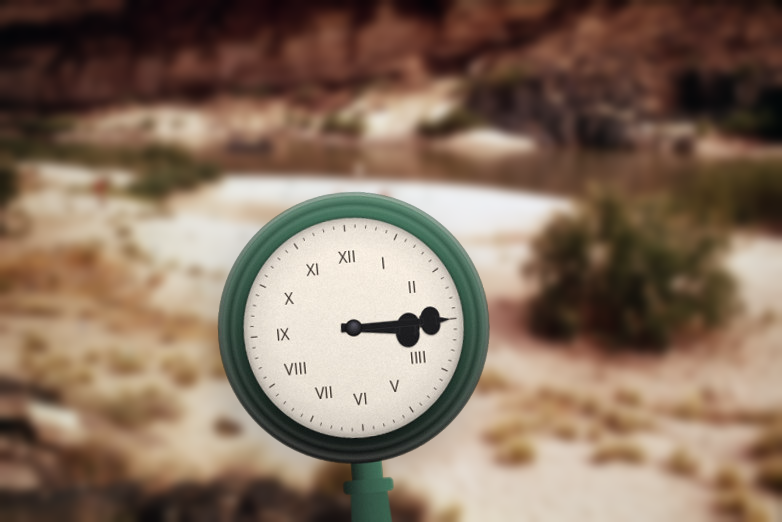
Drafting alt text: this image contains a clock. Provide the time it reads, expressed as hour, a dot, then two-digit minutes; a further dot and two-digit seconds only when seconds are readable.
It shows 3.15
